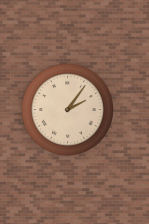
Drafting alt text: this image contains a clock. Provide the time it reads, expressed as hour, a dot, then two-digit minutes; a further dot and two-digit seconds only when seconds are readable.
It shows 2.06
